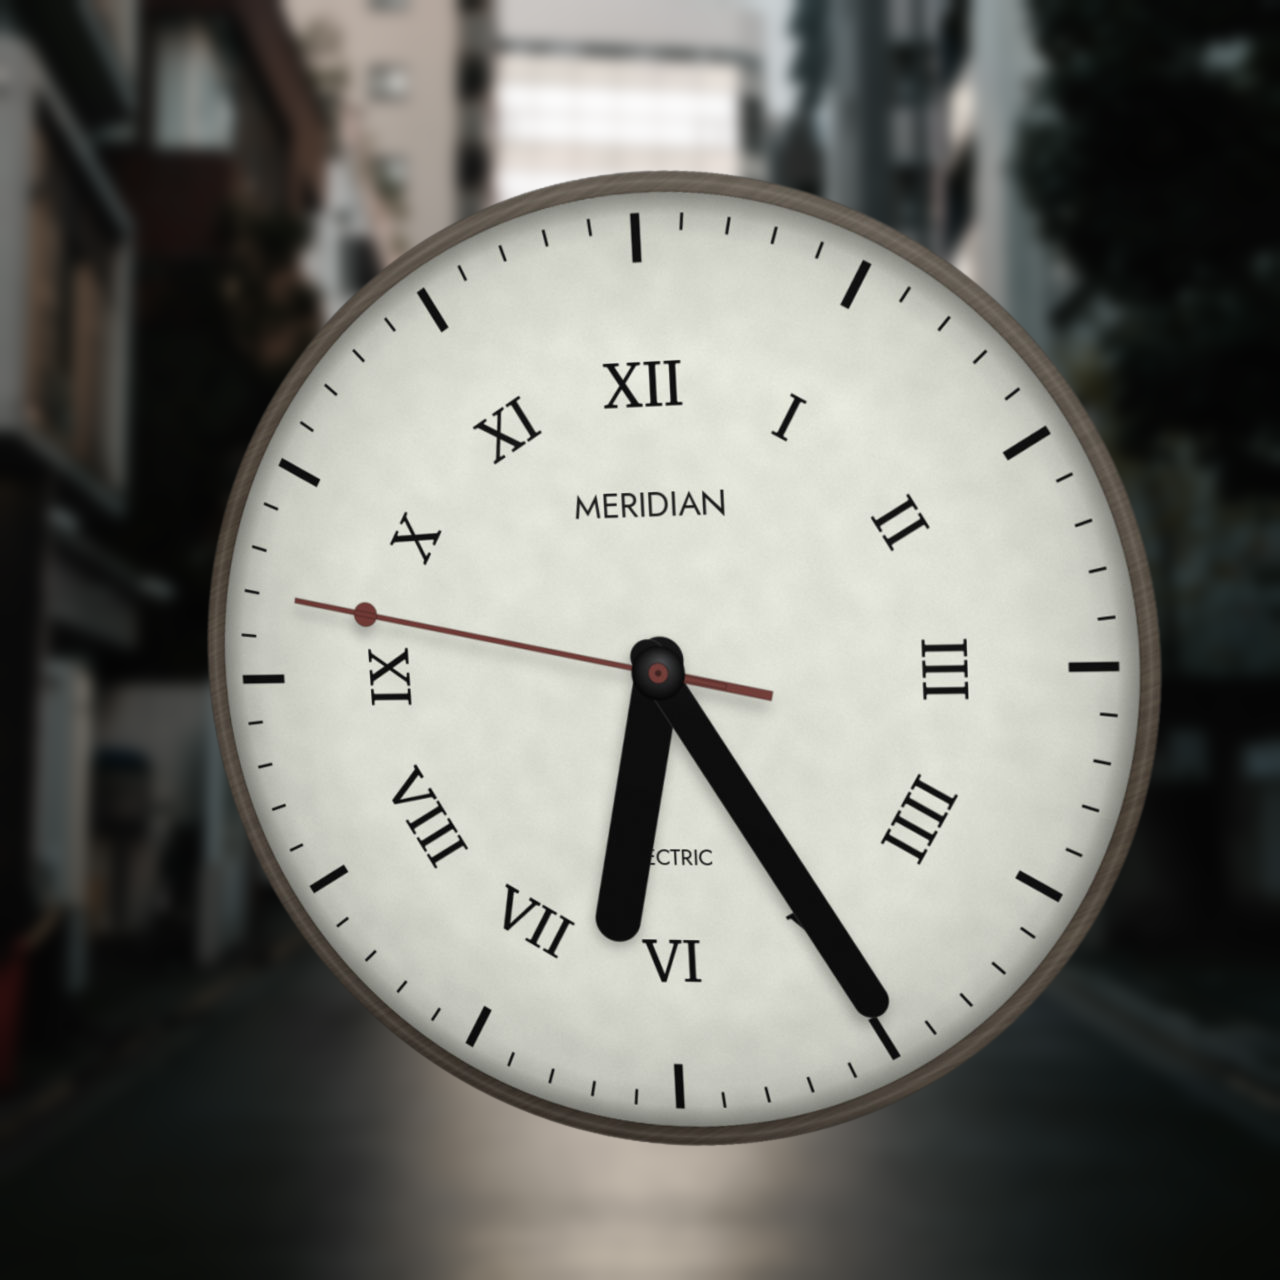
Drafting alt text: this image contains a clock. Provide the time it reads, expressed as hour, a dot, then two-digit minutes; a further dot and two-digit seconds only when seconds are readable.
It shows 6.24.47
